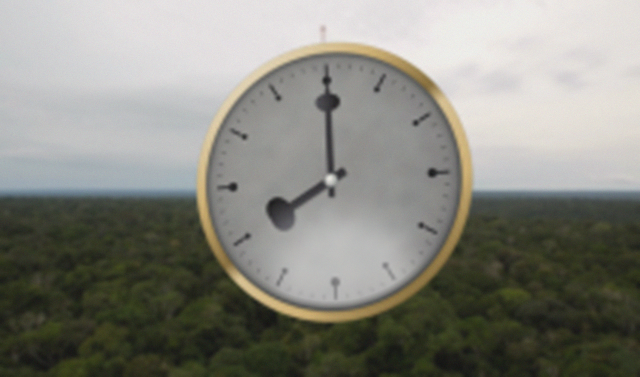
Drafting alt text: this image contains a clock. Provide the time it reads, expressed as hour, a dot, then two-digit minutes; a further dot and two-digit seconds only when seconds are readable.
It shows 8.00
